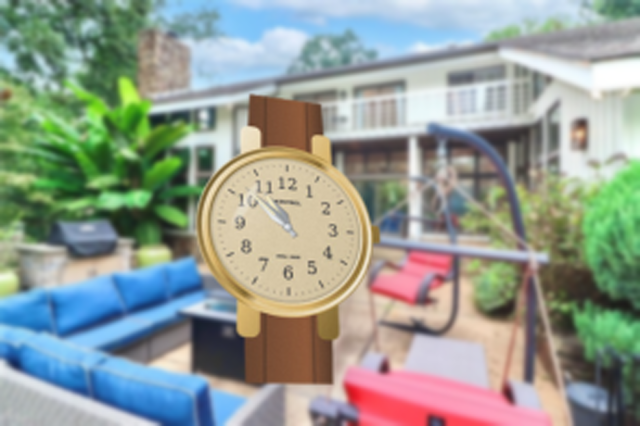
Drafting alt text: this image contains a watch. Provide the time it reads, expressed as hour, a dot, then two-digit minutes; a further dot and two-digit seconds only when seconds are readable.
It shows 10.52
